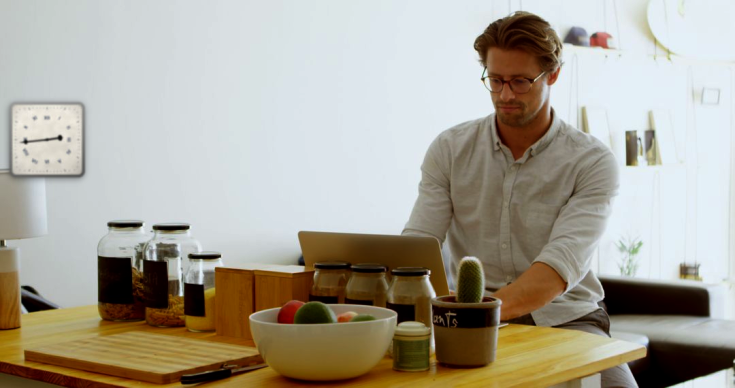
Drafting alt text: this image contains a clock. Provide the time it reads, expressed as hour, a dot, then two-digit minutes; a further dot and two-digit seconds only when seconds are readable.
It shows 2.44
